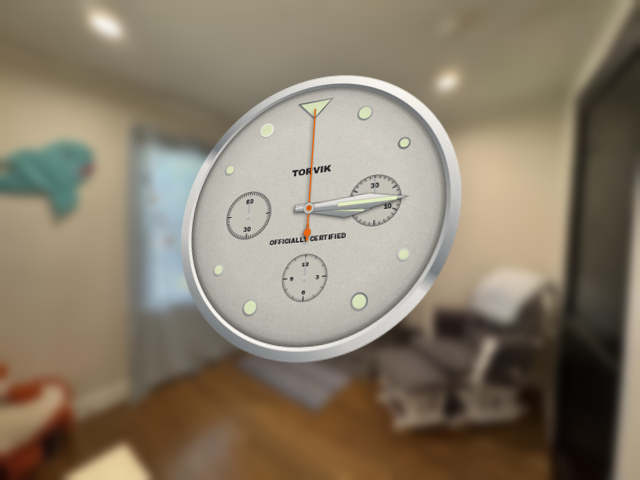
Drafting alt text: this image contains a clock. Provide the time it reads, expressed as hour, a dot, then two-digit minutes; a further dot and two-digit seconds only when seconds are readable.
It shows 3.15
